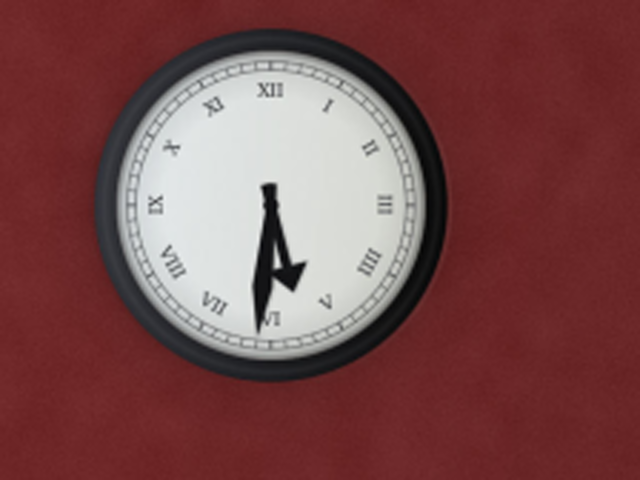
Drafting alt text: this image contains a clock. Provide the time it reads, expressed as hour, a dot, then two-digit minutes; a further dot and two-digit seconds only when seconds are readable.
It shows 5.31
